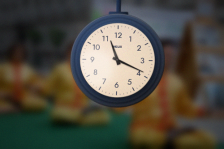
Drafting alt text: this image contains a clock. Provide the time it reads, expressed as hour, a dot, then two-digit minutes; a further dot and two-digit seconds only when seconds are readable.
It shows 11.19
